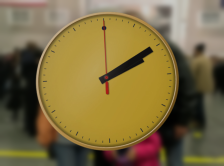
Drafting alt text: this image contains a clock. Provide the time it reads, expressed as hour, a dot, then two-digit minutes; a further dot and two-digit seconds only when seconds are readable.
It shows 2.10.00
